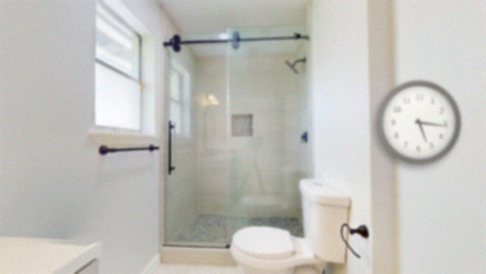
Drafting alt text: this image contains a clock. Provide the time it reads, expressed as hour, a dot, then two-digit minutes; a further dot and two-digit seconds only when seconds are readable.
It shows 5.16
